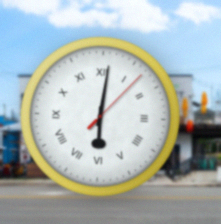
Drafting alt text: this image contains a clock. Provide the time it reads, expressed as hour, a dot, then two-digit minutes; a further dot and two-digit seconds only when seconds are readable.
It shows 6.01.07
